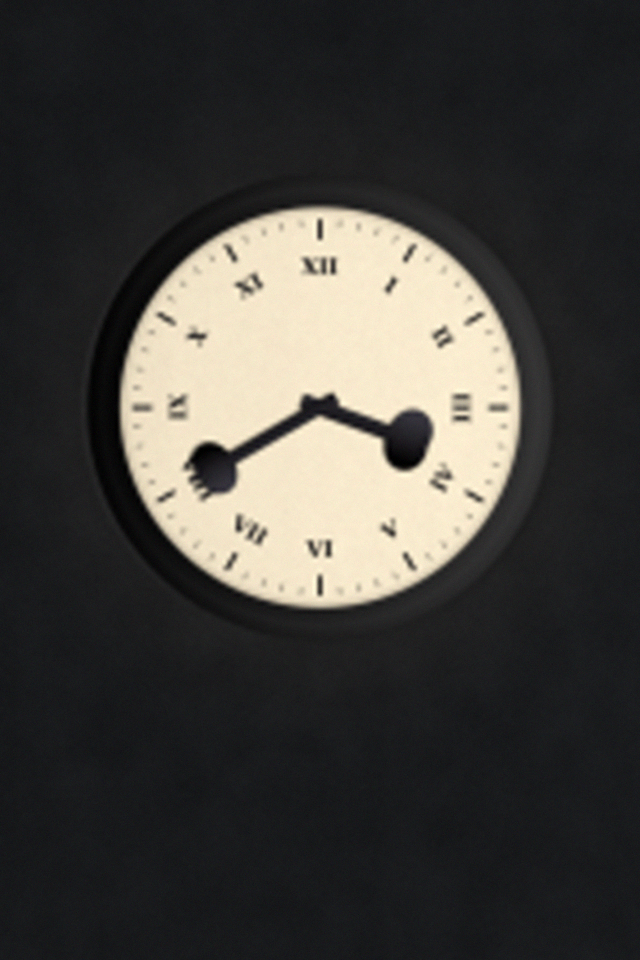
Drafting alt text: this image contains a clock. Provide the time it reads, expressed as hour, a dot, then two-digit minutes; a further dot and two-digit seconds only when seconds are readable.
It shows 3.40
